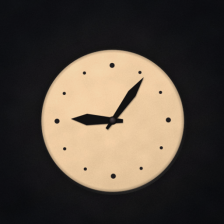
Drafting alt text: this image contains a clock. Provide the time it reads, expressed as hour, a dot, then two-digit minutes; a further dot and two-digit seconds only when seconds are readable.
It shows 9.06
